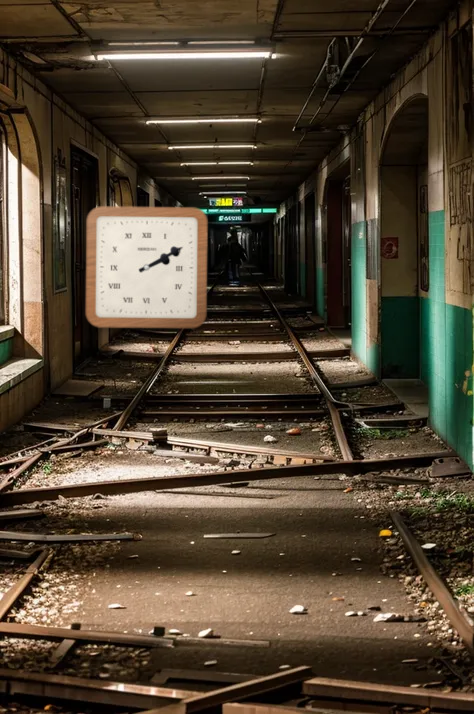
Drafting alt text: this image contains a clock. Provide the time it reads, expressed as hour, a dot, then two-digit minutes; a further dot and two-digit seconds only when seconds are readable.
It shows 2.10
